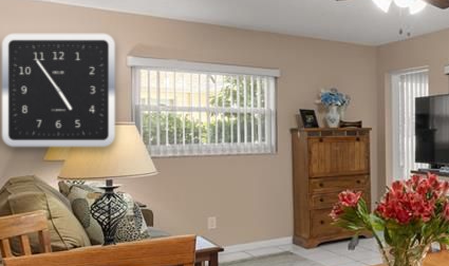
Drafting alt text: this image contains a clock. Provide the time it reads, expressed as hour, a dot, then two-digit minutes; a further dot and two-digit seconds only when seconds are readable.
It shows 4.54
